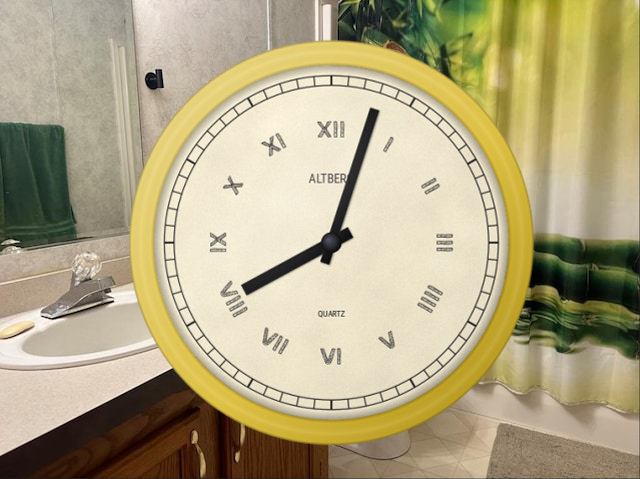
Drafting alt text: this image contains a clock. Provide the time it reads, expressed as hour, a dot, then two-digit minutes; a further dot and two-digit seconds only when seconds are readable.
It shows 8.03
